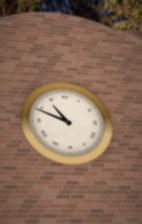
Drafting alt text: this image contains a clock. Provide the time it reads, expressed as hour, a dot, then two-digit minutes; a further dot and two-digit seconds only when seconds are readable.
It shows 10.49
